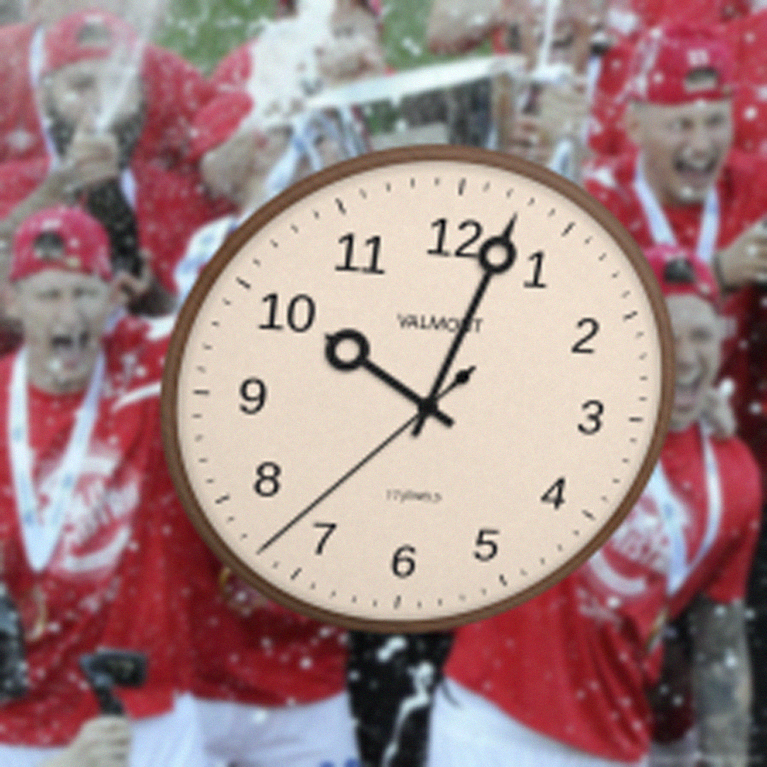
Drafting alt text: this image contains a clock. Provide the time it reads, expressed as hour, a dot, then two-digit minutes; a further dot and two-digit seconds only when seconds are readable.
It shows 10.02.37
